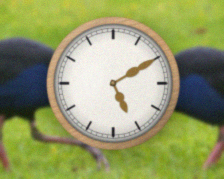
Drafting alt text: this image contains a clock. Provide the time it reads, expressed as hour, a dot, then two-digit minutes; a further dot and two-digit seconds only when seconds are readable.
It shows 5.10
